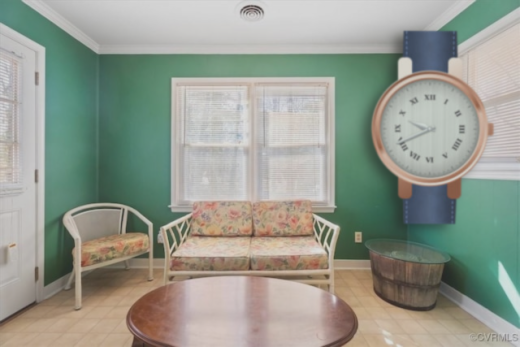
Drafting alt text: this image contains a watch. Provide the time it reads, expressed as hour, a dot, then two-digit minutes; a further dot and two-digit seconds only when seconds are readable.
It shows 9.41
